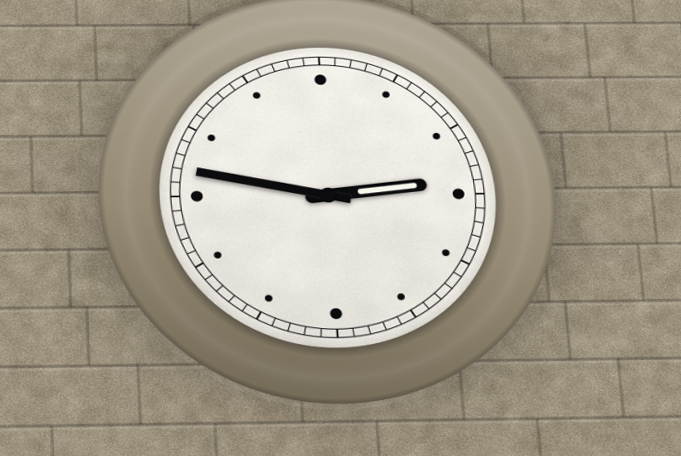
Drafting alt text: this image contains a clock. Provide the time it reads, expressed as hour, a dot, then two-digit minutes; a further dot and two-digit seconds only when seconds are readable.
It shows 2.47
